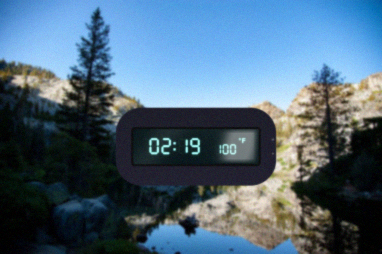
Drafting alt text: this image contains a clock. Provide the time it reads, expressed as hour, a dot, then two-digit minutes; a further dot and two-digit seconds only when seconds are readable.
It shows 2.19
